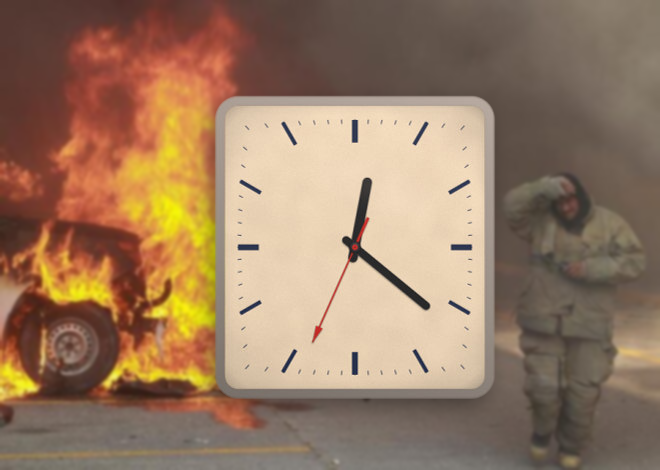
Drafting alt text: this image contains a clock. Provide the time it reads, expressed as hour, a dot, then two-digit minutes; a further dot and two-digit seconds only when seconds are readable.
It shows 12.21.34
